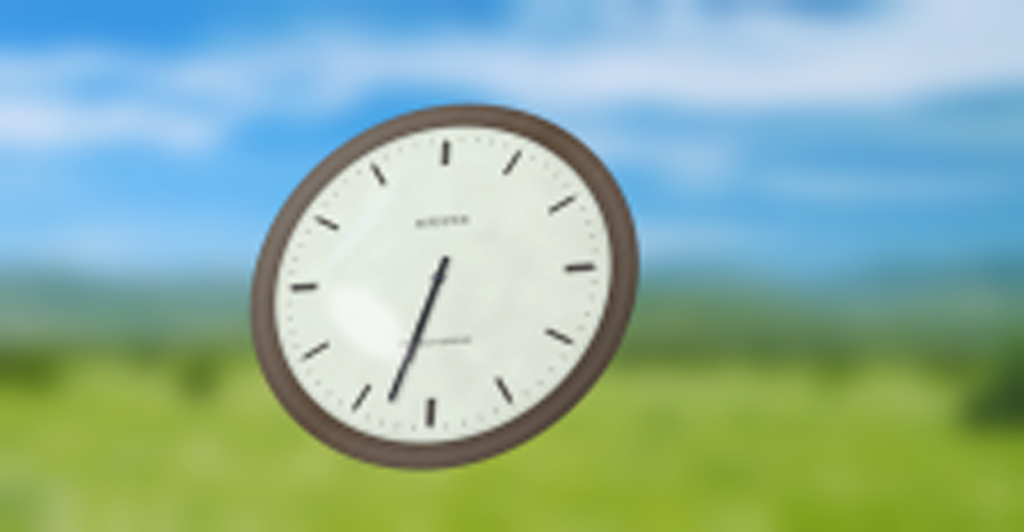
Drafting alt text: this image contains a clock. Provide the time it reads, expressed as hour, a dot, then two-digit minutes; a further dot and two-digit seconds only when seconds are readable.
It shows 6.33
